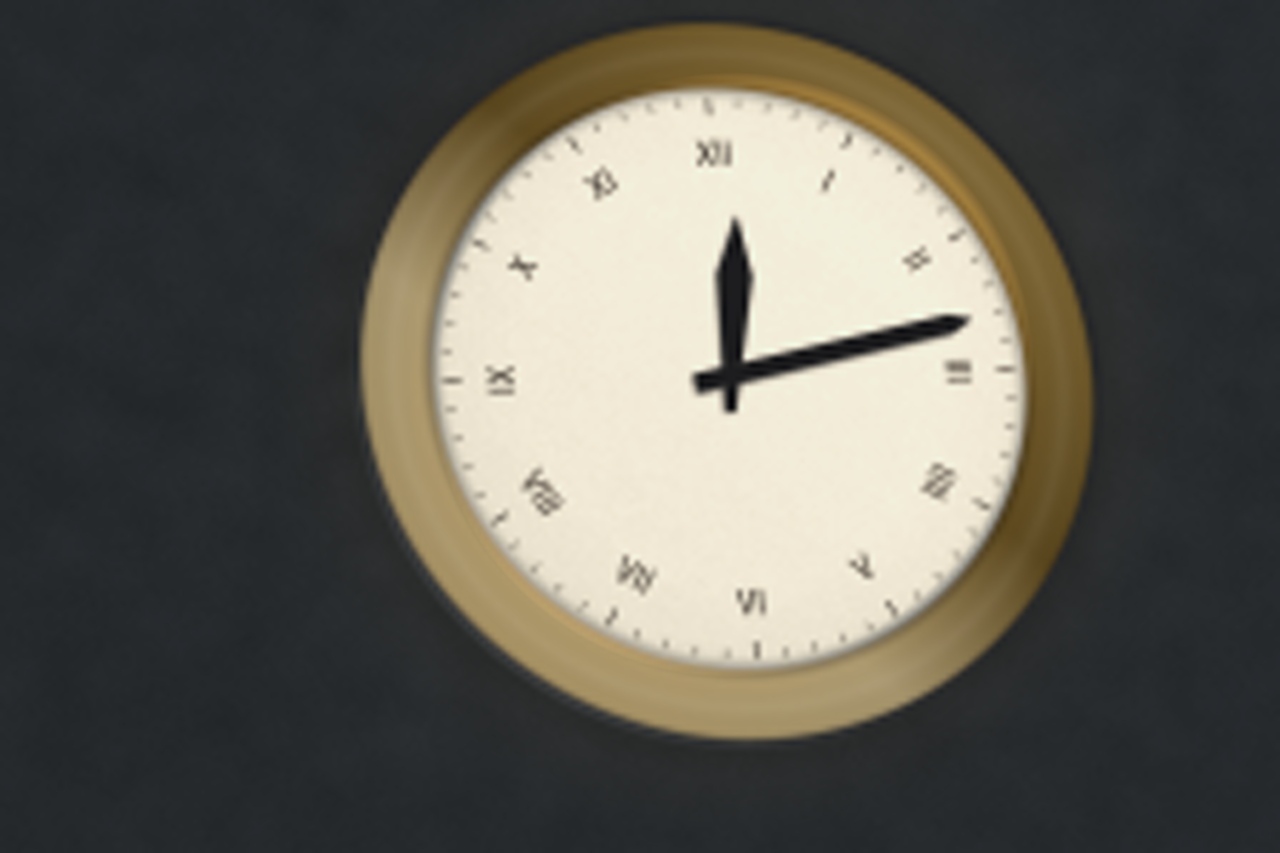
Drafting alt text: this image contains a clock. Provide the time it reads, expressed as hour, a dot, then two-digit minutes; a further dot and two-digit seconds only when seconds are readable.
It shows 12.13
